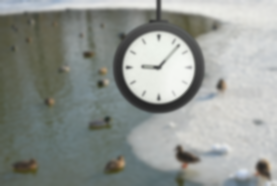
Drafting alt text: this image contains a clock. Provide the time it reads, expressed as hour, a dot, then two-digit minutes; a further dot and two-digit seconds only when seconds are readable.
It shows 9.07
